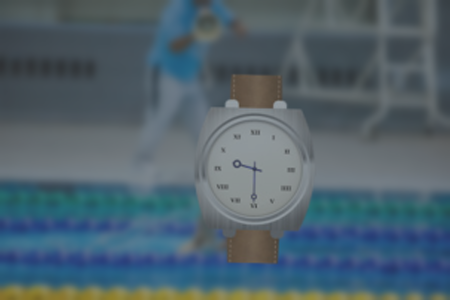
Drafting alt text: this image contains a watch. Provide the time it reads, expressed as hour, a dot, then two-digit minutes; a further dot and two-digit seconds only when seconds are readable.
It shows 9.30
